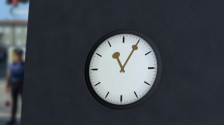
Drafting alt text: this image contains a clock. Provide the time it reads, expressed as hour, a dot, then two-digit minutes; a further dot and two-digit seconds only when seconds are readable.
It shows 11.05
